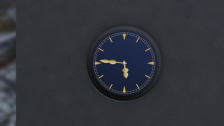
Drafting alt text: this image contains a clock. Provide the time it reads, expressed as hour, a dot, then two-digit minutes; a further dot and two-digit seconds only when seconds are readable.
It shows 5.46
